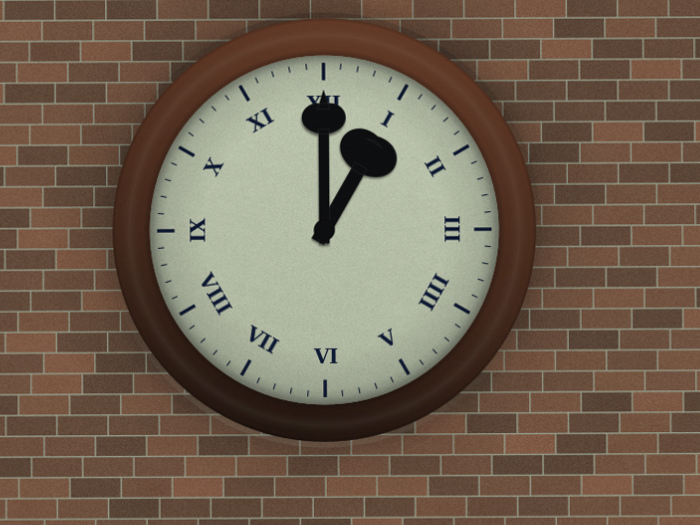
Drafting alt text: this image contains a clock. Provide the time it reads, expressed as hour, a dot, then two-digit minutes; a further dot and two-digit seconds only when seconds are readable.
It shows 1.00
